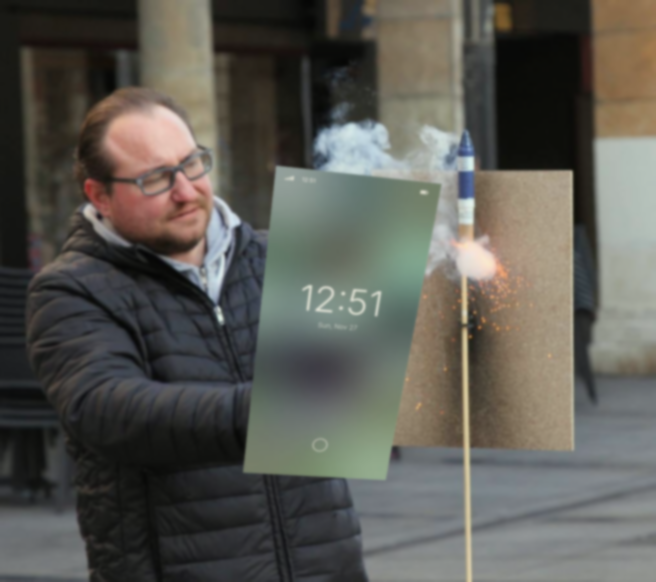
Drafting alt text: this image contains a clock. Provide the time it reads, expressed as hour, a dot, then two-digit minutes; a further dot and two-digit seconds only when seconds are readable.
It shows 12.51
